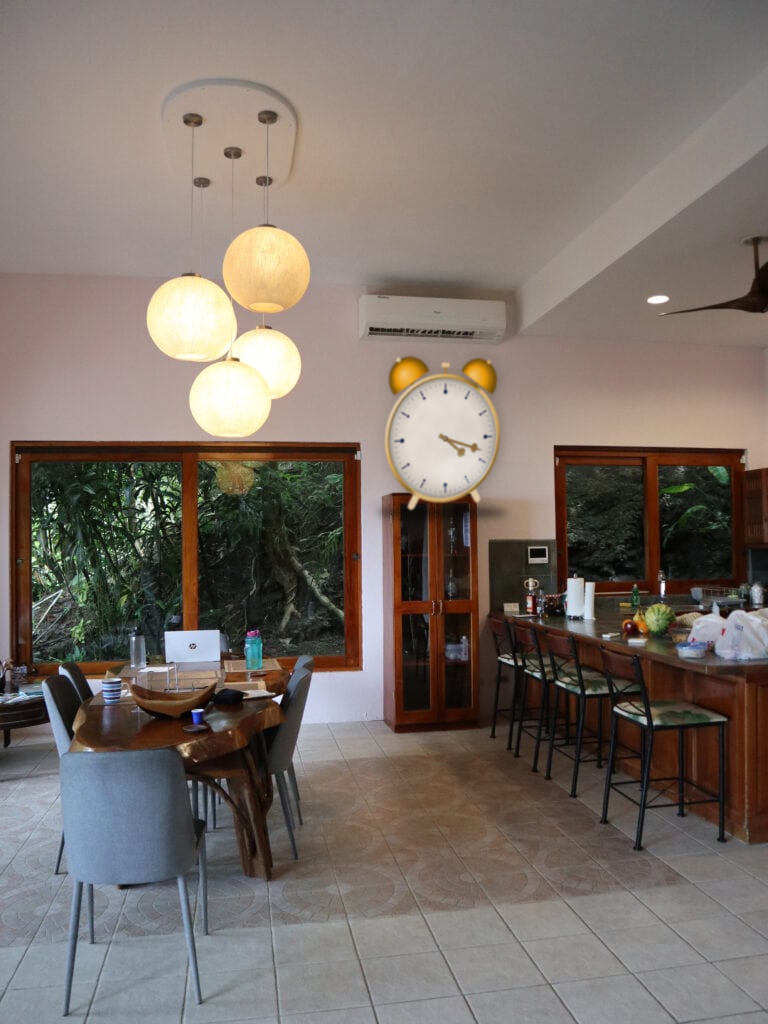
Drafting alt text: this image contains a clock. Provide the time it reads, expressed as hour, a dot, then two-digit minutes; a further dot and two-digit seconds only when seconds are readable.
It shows 4.18
